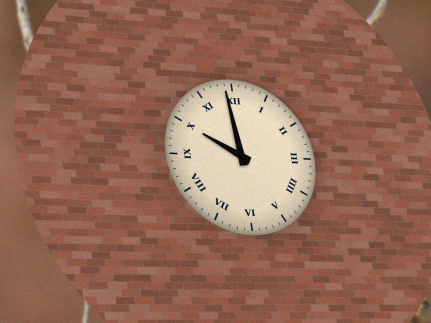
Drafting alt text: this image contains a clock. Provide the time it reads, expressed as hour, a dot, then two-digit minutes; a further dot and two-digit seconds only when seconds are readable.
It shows 9.59
